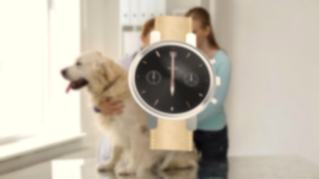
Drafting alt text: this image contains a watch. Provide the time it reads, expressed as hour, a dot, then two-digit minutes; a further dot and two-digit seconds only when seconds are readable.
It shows 6.00
